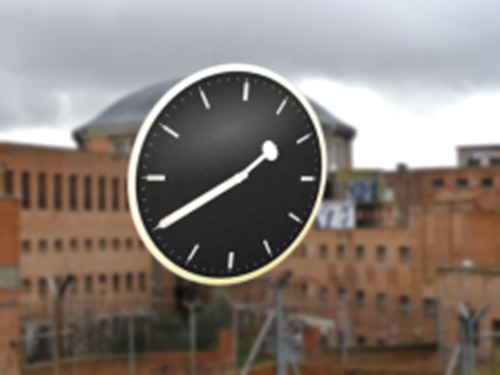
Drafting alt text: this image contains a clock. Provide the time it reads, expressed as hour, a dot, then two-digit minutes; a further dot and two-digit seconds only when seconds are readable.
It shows 1.40
